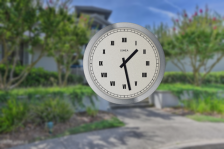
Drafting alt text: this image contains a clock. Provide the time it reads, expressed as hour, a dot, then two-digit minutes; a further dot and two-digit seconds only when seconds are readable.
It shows 1.28
